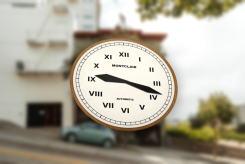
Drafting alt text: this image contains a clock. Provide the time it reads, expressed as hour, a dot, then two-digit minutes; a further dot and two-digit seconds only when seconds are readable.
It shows 9.18
